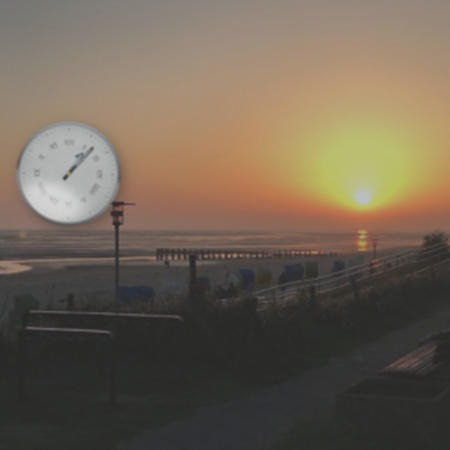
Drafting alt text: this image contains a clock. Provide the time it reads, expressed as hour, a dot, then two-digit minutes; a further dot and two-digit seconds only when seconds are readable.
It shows 1.07
